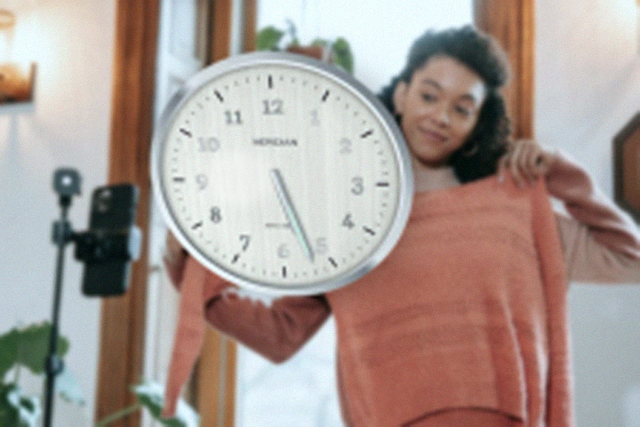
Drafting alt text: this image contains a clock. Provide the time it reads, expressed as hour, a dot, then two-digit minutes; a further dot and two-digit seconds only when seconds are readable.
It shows 5.27
